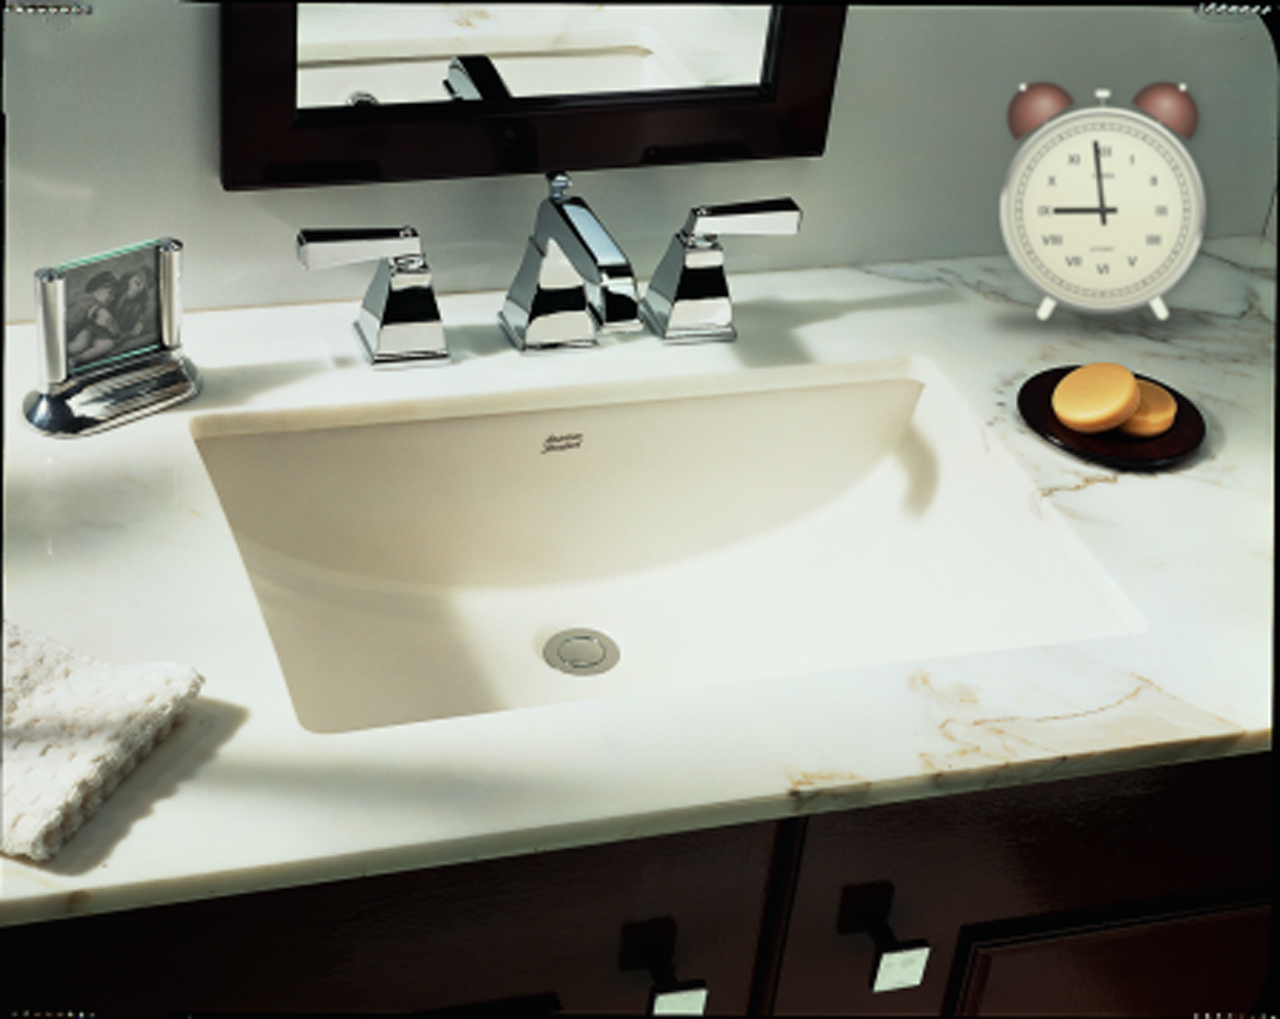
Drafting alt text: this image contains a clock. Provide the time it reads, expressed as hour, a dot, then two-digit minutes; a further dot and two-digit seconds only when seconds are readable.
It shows 8.59
